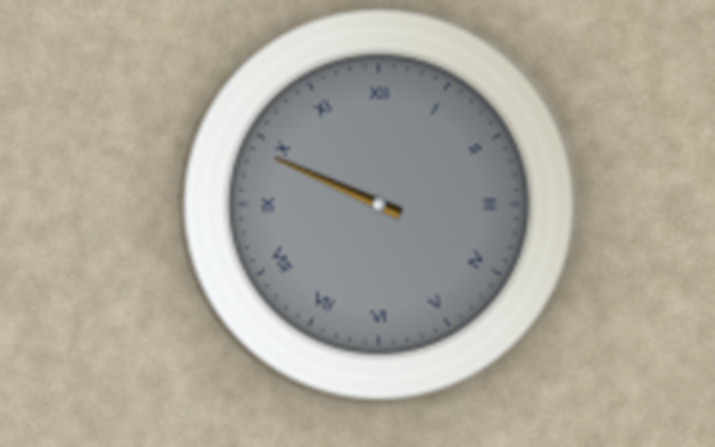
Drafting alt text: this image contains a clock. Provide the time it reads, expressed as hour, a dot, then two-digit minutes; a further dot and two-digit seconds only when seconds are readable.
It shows 9.49
